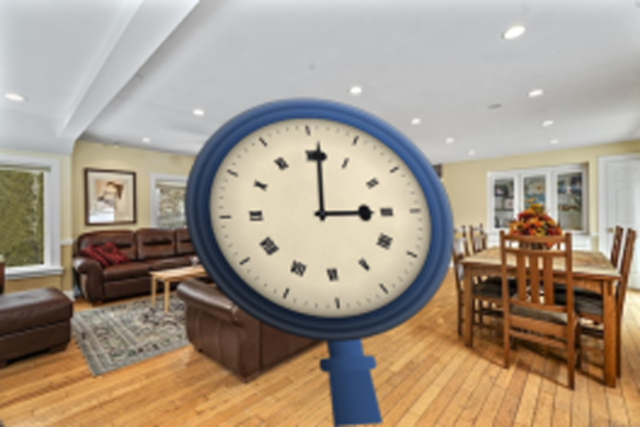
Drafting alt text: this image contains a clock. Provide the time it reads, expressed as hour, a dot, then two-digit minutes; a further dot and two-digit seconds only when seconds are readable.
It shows 3.01
